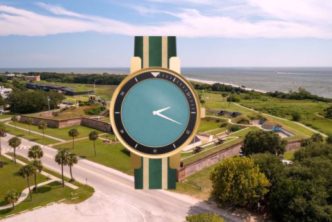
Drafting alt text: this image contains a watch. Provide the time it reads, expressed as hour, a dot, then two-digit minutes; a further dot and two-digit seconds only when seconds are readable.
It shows 2.19
